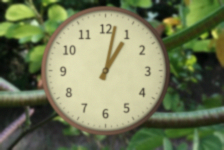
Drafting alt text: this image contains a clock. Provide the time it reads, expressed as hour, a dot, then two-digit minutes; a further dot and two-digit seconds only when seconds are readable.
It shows 1.02
